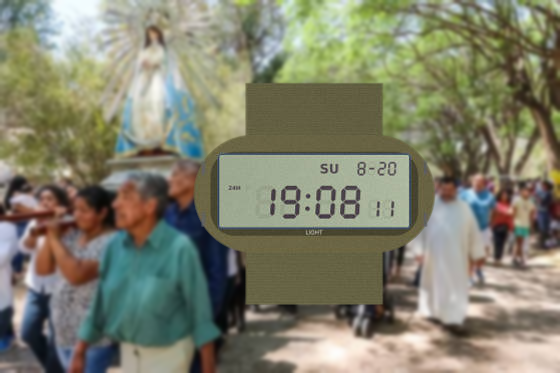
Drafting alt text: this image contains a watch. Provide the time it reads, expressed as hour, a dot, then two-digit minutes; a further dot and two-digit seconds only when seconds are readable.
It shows 19.08.11
